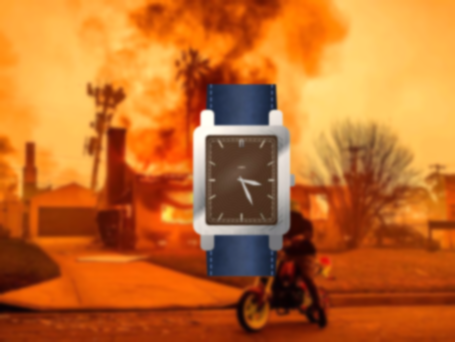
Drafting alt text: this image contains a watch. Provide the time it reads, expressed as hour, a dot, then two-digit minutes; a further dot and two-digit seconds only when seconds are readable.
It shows 3.26
